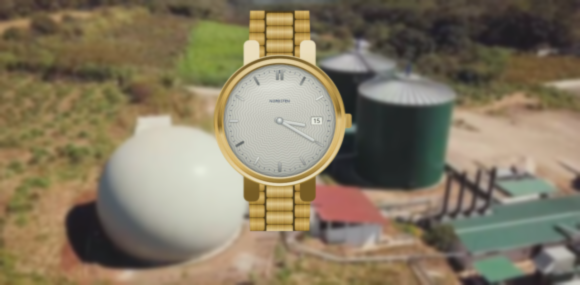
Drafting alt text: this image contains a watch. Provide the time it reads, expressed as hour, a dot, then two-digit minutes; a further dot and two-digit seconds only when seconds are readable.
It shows 3.20
